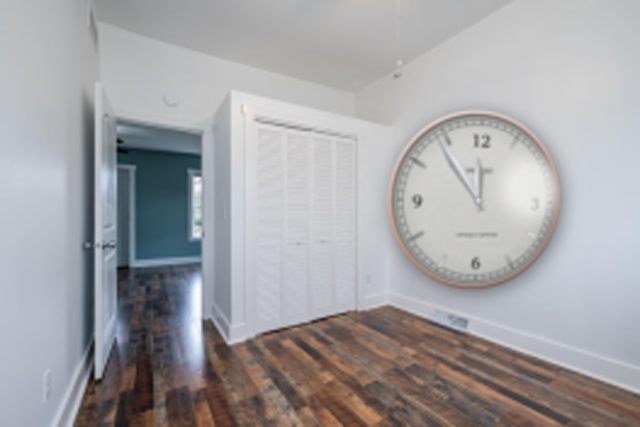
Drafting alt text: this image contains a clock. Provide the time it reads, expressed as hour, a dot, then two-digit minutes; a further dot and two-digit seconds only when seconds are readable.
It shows 11.54
